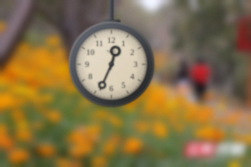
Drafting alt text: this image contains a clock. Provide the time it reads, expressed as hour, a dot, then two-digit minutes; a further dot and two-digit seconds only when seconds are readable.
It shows 12.34
